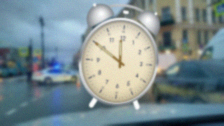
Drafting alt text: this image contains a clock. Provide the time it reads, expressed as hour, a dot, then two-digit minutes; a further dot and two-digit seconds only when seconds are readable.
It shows 11.50
